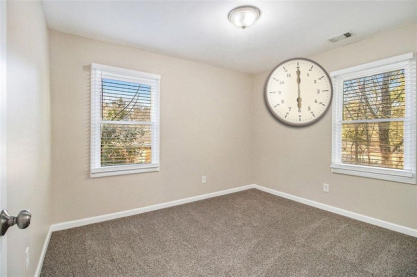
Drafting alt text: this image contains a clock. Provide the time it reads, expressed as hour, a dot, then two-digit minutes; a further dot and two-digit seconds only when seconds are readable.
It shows 6.00
